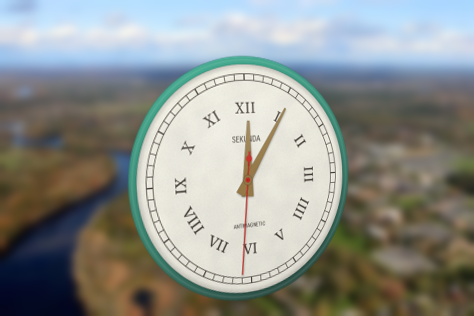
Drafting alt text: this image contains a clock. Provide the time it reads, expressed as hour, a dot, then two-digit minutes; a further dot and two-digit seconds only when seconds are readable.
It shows 12.05.31
